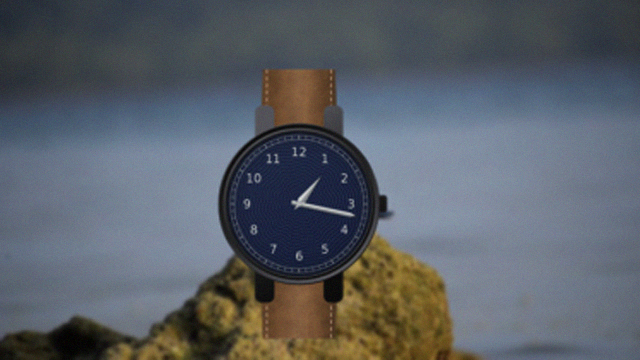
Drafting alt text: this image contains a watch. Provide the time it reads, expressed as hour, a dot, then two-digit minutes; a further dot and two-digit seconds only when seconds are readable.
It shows 1.17
